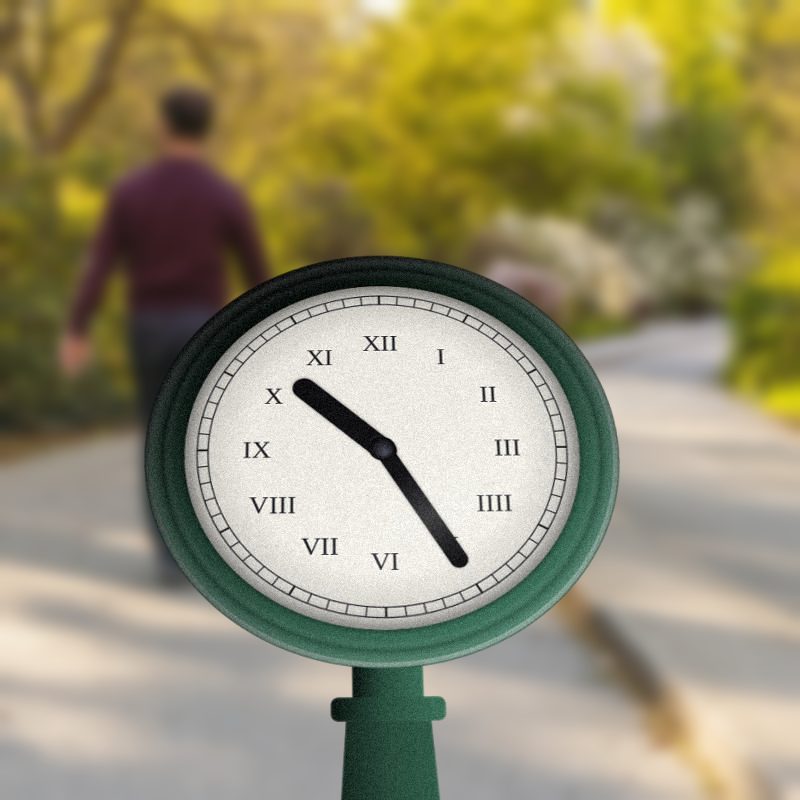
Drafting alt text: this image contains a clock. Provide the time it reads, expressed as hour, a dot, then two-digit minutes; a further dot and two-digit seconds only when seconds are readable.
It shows 10.25
